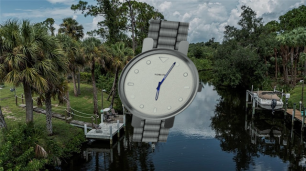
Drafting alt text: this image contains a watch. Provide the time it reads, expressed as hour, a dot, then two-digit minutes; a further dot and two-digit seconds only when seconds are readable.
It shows 6.04
